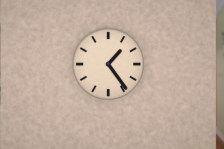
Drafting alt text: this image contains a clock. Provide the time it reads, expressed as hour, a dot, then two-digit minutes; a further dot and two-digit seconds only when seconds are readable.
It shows 1.24
